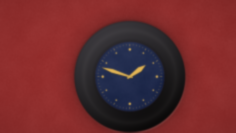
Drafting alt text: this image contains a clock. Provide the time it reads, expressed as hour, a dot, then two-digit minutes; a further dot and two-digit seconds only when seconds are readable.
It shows 1.48
